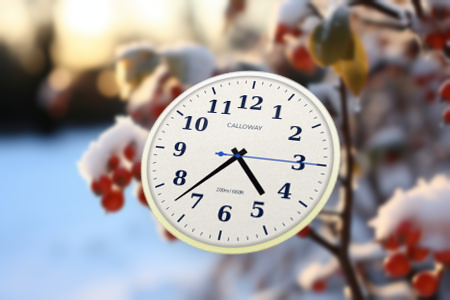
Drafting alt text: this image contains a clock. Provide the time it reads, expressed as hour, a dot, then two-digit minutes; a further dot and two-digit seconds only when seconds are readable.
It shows 4.37.15
